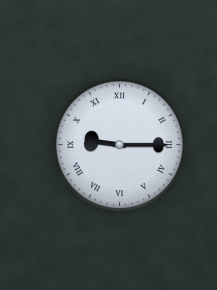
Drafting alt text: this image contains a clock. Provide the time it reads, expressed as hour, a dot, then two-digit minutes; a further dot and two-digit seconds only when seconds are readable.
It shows 9.15
